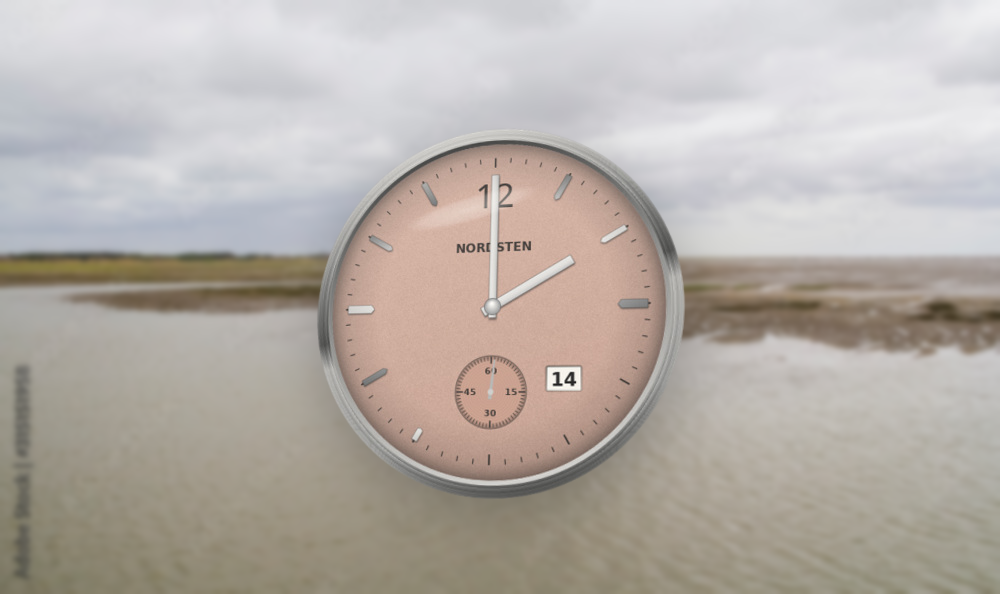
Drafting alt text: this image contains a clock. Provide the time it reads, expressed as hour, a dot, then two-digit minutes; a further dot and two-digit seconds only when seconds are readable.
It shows 2.00.01
